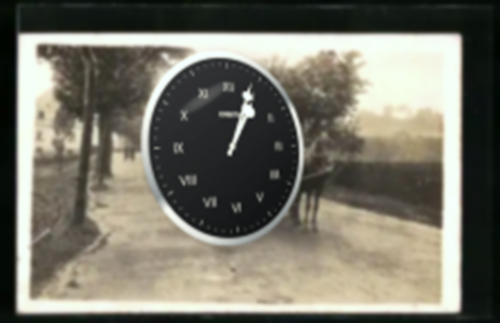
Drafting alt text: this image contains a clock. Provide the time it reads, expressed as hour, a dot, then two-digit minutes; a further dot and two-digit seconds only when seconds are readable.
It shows 1.04
